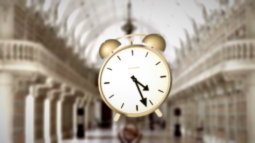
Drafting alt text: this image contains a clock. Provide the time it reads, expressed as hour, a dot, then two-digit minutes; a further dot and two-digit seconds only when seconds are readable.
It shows 4.27
